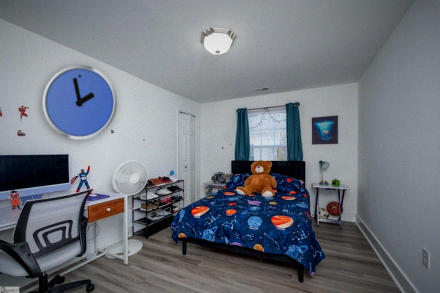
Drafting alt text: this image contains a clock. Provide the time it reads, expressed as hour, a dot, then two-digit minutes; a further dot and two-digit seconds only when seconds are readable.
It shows 1.58
